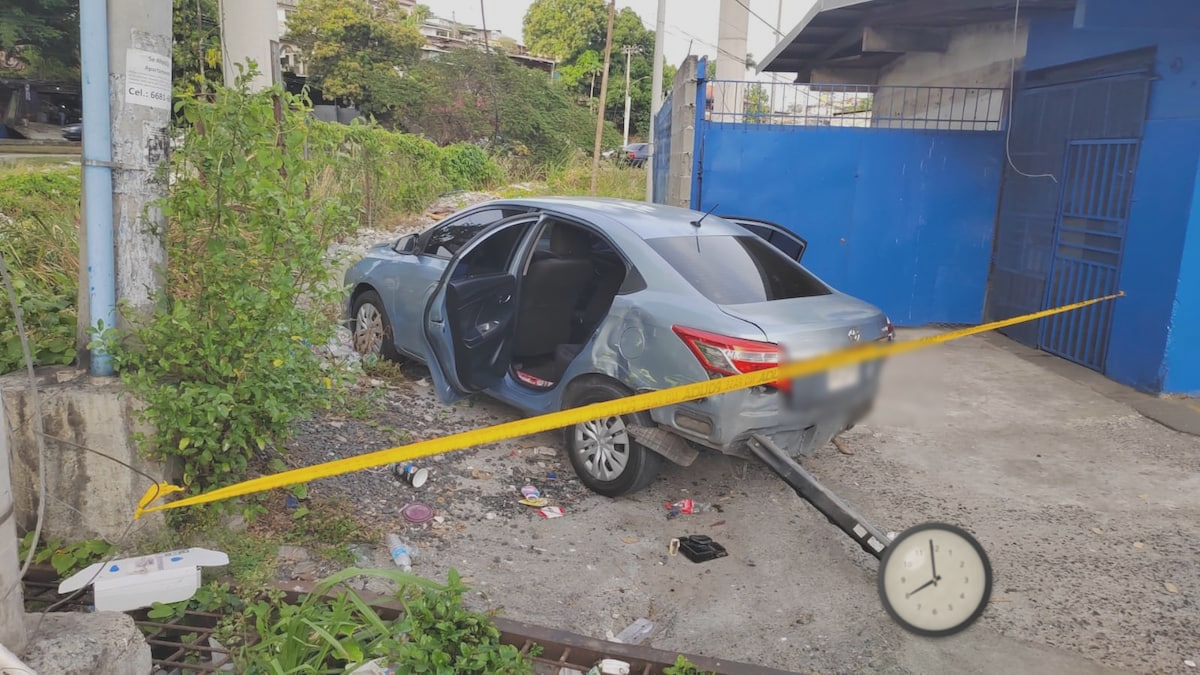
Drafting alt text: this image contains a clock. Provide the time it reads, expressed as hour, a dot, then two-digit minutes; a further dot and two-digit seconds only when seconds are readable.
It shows 7.59
